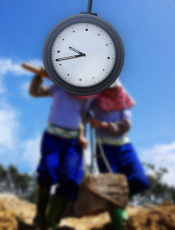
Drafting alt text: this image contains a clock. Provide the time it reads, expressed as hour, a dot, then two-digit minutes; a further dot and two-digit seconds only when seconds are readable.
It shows 9.42
